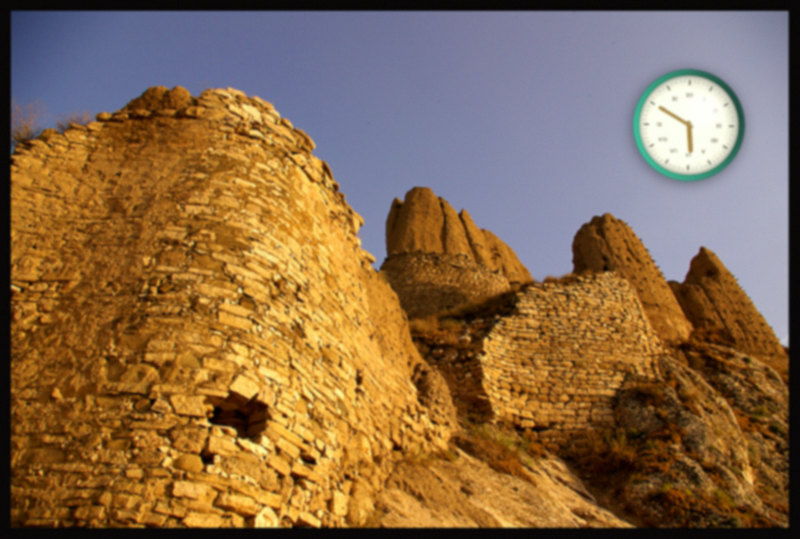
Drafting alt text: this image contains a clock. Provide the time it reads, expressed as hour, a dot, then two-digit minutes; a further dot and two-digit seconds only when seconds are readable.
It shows 5.50
